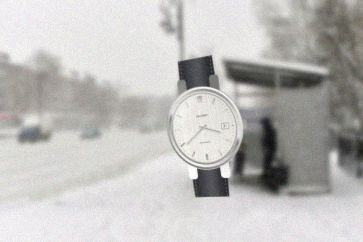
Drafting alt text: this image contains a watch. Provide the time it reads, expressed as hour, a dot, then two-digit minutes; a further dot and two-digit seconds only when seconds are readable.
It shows 3.39
